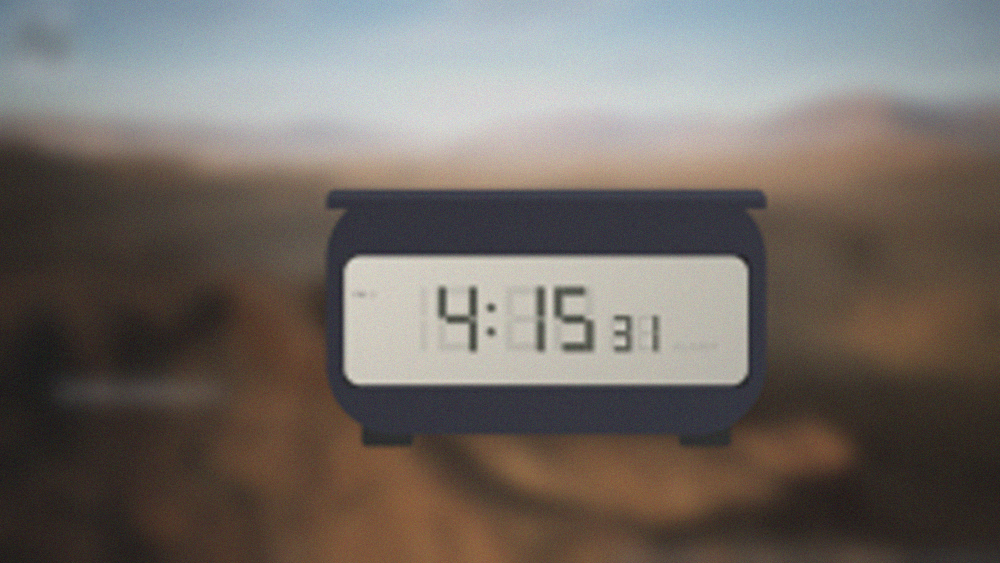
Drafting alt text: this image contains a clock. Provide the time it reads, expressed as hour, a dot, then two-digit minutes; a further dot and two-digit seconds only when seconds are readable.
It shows 4.15.31
